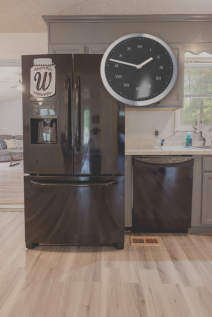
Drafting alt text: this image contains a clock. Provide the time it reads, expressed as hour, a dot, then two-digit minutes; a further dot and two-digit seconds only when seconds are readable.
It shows 1.47
